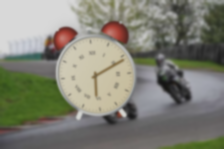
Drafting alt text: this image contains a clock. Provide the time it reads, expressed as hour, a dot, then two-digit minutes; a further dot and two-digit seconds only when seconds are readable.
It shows 6.11
